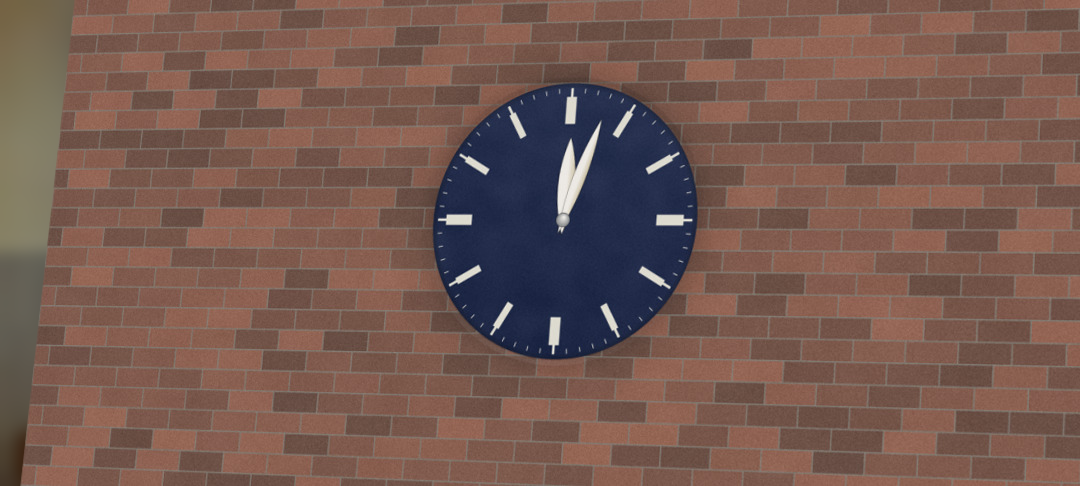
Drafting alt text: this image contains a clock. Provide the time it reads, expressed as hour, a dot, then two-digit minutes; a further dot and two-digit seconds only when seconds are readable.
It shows 12.03
